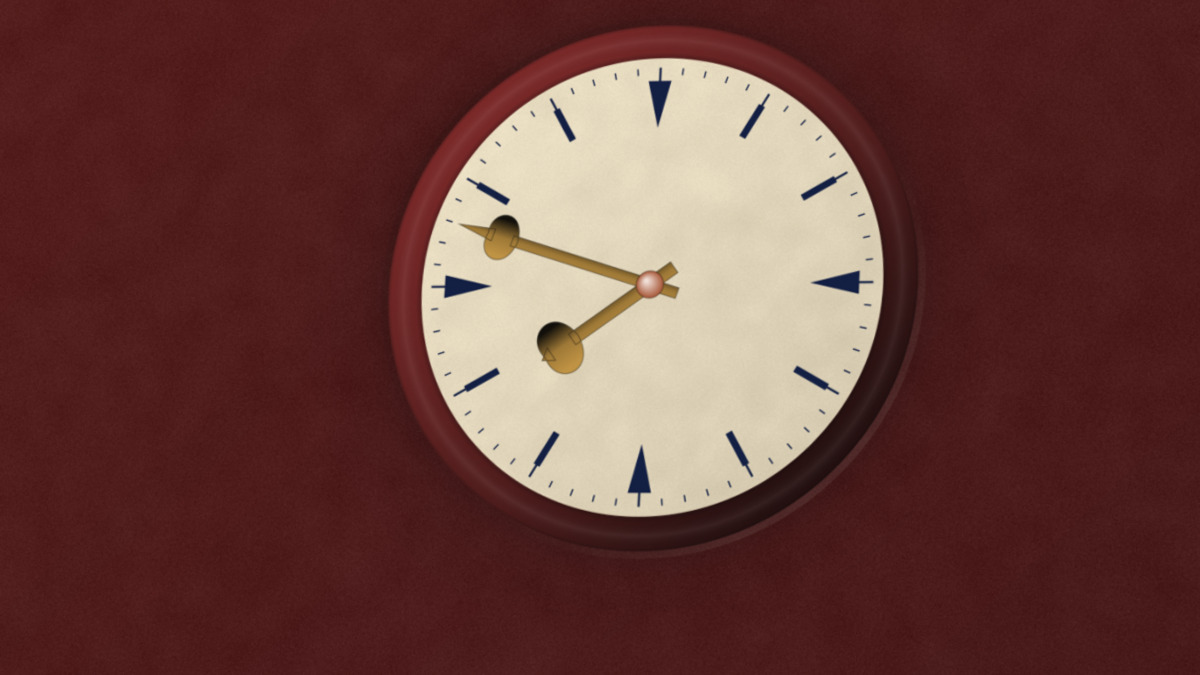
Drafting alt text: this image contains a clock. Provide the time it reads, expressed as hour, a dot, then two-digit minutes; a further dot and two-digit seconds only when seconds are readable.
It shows 7.48
